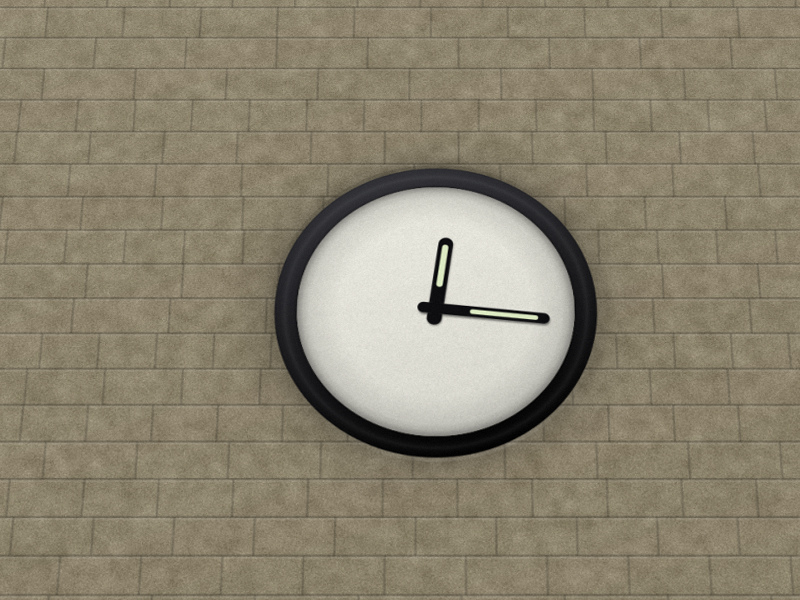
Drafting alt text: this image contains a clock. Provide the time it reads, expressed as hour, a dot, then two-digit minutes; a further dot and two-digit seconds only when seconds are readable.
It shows 12.16
